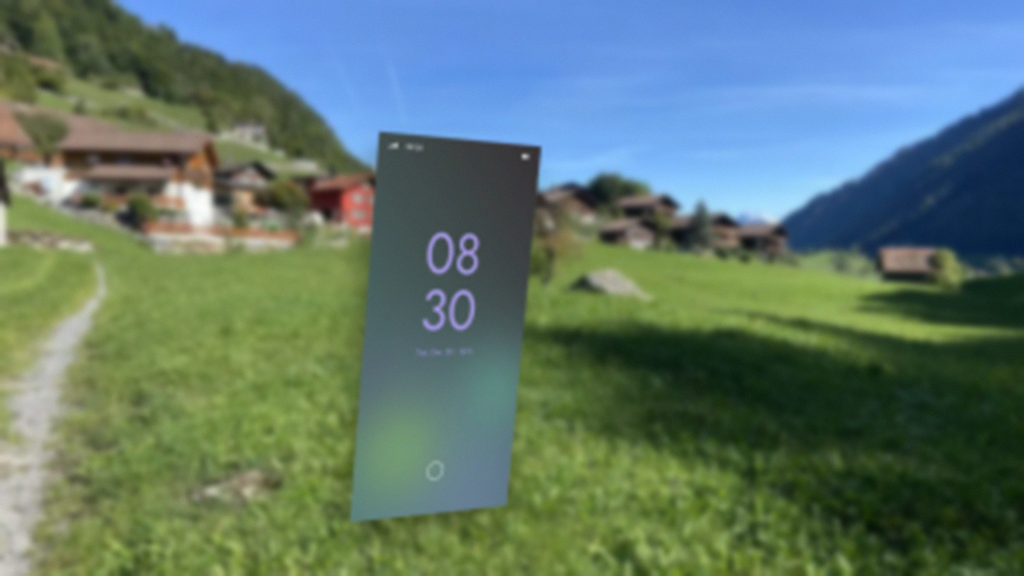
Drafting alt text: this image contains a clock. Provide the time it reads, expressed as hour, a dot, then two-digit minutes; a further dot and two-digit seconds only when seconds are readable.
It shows 8.30
